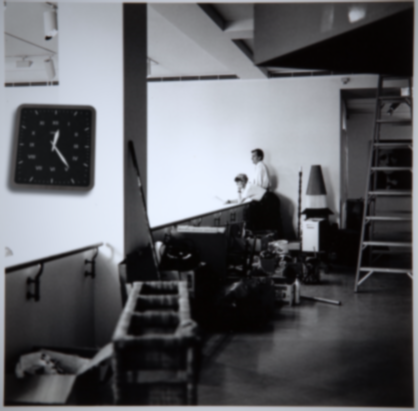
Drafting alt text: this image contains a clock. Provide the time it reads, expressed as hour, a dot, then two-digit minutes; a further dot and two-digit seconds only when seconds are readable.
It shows 12.24
